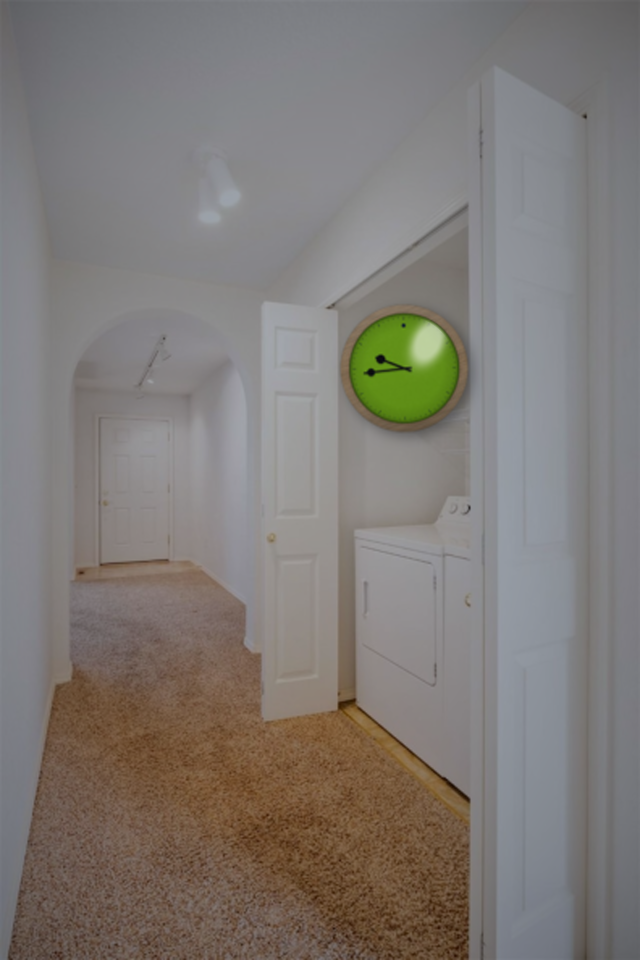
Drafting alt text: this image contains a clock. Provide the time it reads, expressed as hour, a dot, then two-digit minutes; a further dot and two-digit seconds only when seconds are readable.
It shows 9.44
